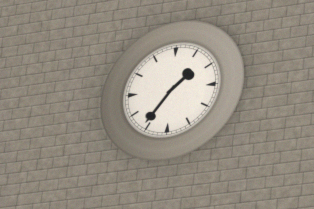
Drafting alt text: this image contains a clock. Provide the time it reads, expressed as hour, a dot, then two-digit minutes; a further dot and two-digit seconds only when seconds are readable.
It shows 1.36
